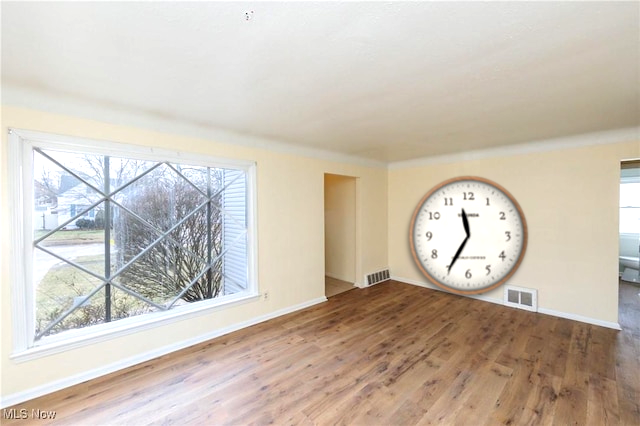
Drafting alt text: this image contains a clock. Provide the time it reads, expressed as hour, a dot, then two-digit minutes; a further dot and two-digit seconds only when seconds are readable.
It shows 11.35
